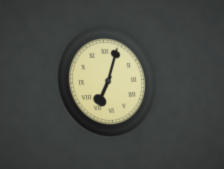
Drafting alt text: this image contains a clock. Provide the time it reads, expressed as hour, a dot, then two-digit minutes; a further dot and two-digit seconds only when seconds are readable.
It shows 7.04
